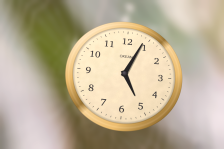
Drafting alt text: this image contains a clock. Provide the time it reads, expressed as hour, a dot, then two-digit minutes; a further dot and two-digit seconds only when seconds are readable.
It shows 5.04
